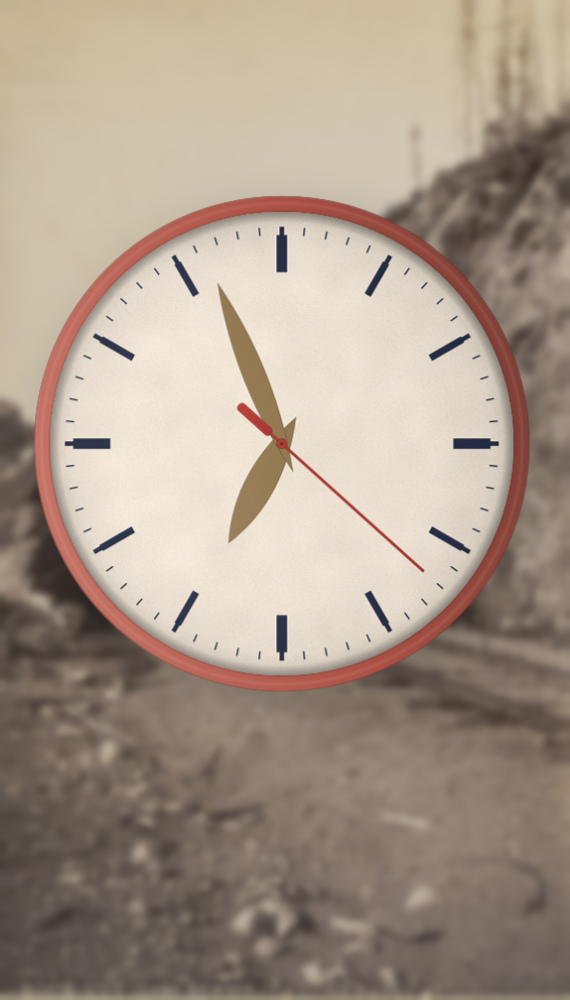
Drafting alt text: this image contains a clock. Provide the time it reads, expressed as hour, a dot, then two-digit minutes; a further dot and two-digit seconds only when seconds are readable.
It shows 6.56.22
